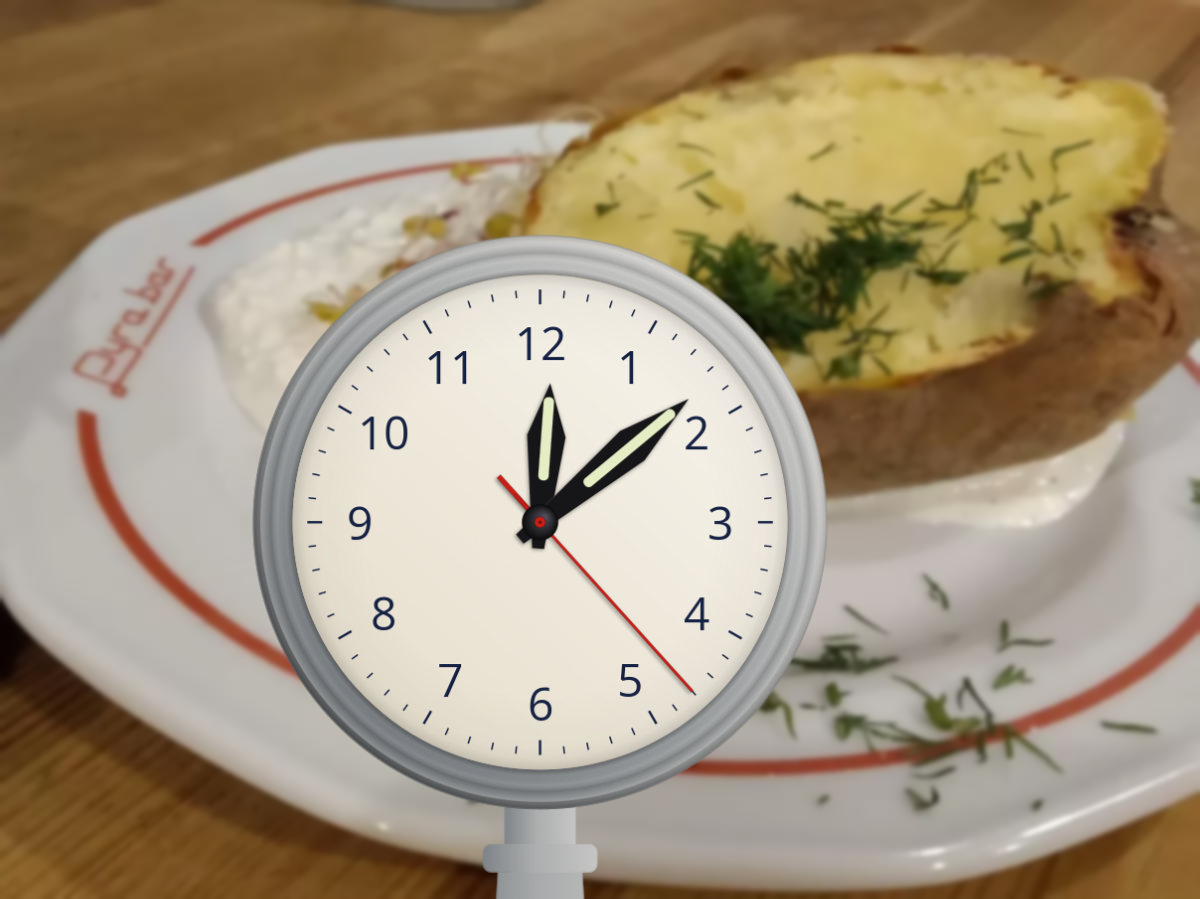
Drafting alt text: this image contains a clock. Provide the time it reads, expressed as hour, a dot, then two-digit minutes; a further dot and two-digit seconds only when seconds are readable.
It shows 12.08.23
